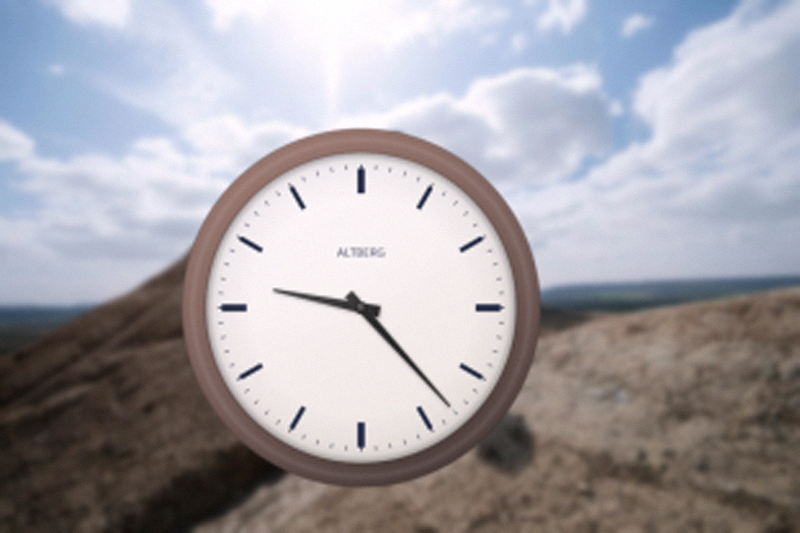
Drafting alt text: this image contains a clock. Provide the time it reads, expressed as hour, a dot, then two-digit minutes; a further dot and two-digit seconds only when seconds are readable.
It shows 9.23
